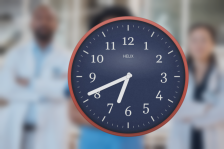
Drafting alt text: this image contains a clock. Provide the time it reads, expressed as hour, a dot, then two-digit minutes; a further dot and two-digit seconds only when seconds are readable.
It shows 6.41
